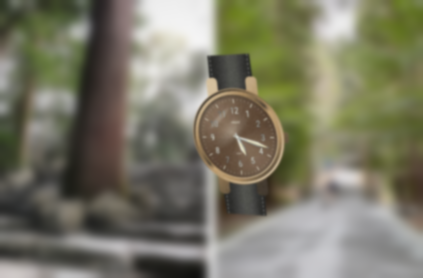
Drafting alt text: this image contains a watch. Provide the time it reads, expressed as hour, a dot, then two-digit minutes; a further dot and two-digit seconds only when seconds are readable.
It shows 5.18
